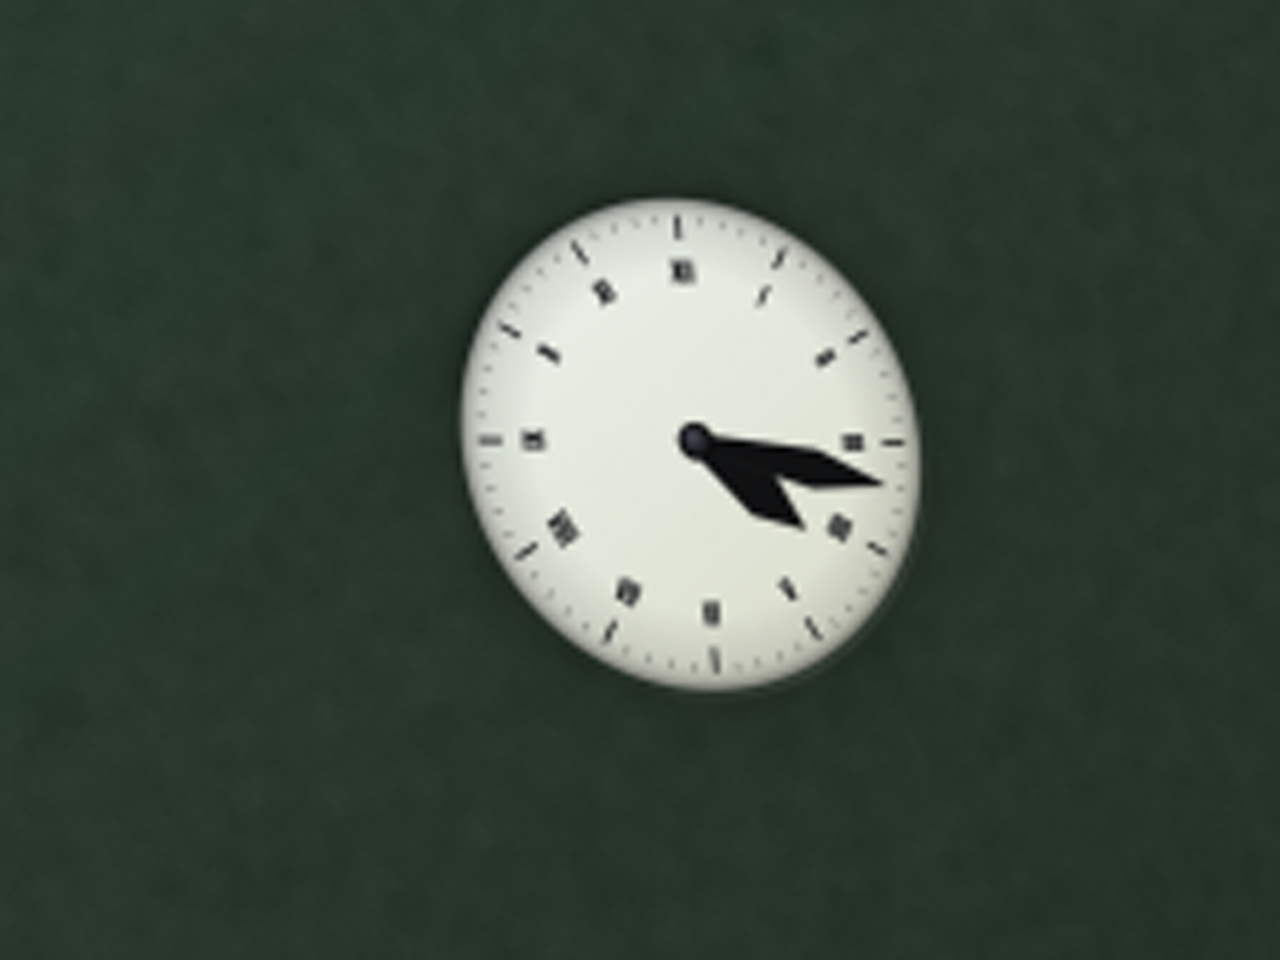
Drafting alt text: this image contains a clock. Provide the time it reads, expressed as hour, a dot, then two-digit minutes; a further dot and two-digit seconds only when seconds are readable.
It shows 4.17
